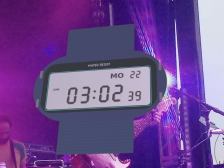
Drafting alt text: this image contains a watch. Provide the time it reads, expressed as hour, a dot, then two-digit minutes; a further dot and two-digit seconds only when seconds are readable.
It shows 3.02.39
